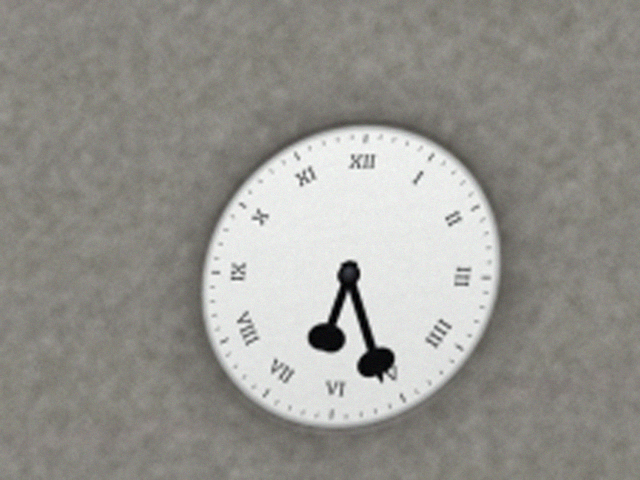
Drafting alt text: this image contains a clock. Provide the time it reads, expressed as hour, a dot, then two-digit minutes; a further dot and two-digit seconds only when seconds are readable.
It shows 6.26
